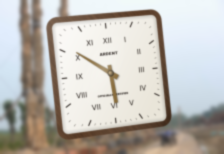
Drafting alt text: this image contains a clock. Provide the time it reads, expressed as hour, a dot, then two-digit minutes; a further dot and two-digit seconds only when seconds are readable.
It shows 5.51
